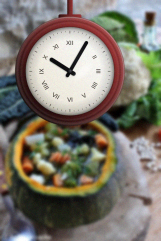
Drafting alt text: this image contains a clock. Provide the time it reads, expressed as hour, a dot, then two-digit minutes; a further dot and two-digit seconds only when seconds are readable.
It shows 10.05
